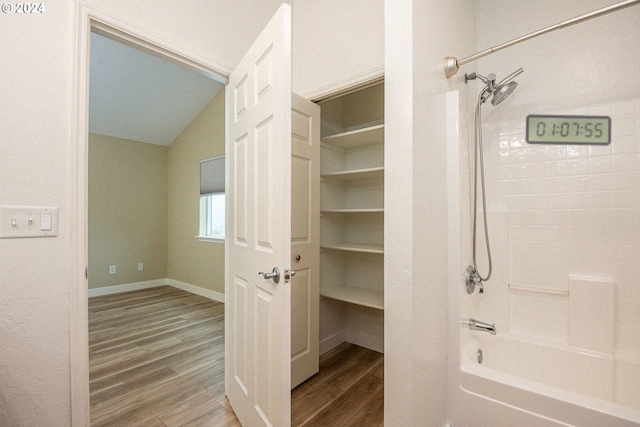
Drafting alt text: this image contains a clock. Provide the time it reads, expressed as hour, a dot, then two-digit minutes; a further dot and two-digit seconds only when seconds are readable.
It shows 1.07.55
